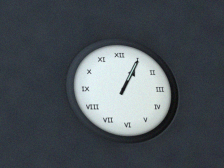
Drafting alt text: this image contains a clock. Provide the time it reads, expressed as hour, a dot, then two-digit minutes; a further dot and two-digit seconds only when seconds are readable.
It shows 1.05
